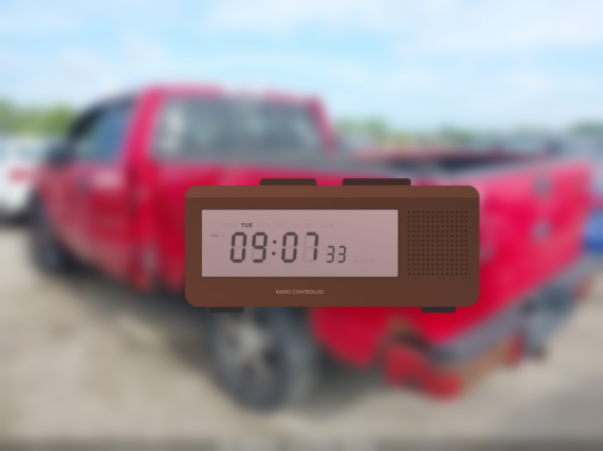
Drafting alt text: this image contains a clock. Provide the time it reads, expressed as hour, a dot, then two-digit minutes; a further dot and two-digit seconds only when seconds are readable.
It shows 9.07.33
